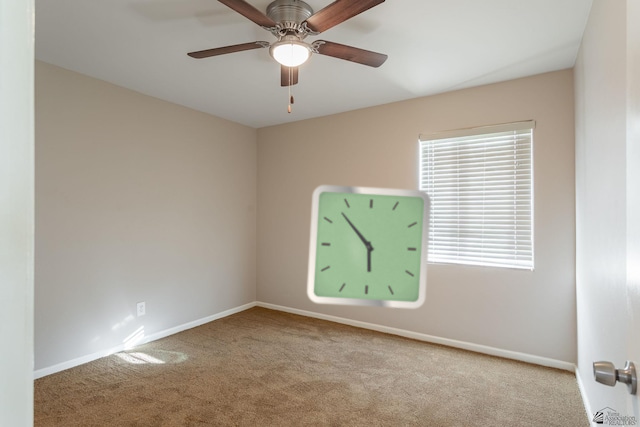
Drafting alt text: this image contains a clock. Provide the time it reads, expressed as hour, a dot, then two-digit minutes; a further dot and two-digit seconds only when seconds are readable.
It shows 5.53
